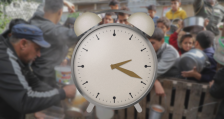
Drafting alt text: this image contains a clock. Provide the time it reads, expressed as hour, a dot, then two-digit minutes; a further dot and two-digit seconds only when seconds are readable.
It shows 2.19
